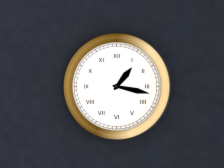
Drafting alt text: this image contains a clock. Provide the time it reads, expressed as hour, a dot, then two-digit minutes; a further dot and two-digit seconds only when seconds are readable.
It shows 1.17
